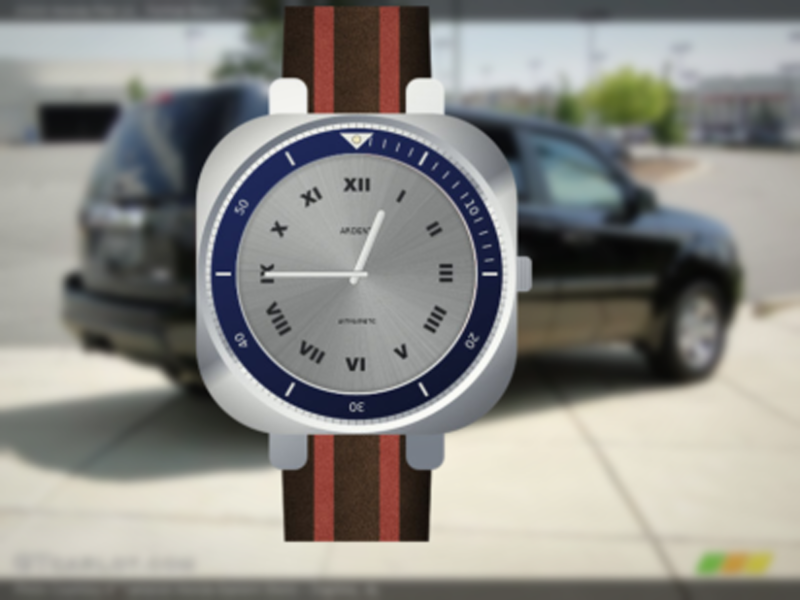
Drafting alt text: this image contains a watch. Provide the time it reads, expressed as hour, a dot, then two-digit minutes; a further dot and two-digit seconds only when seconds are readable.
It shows 12.45
